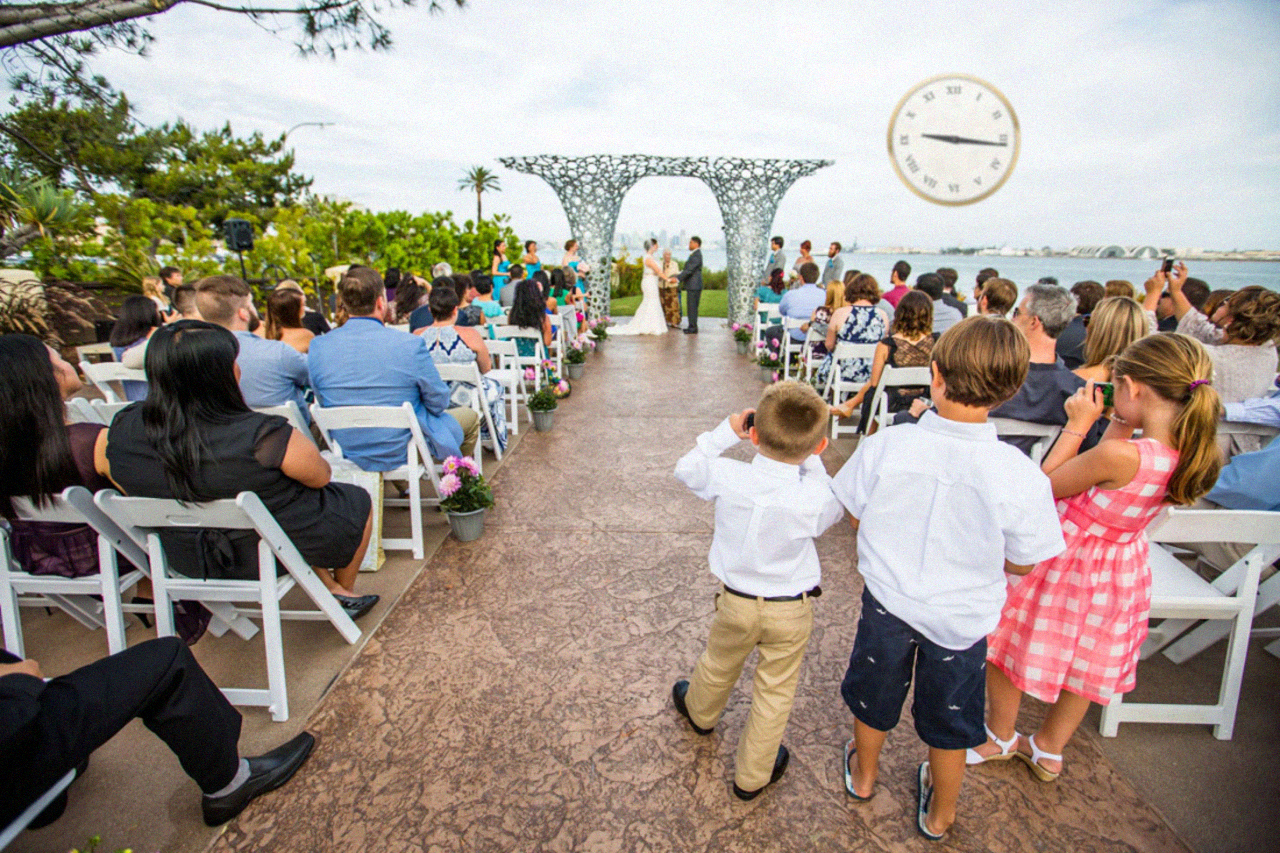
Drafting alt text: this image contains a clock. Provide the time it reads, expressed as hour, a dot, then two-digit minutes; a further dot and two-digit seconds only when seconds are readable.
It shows 9.16
